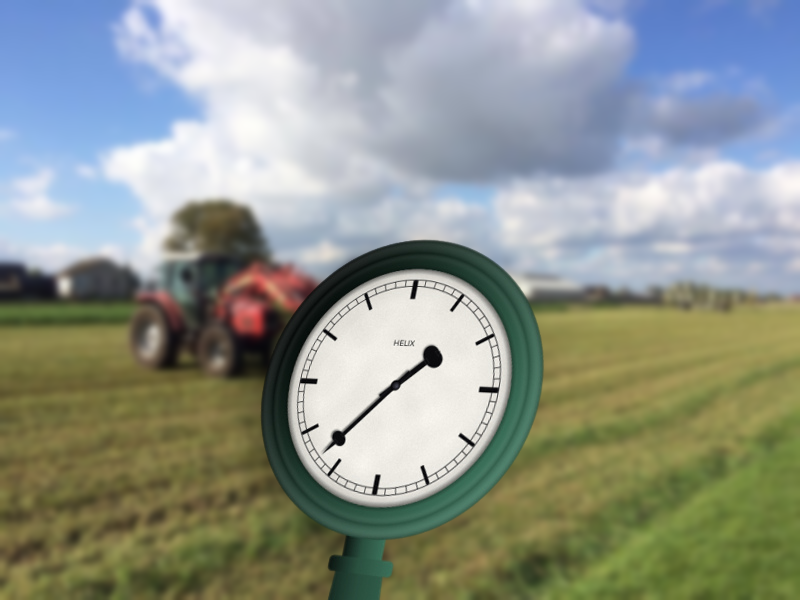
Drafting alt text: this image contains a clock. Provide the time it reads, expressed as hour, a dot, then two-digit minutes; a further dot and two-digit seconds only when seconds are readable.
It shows 1.37
